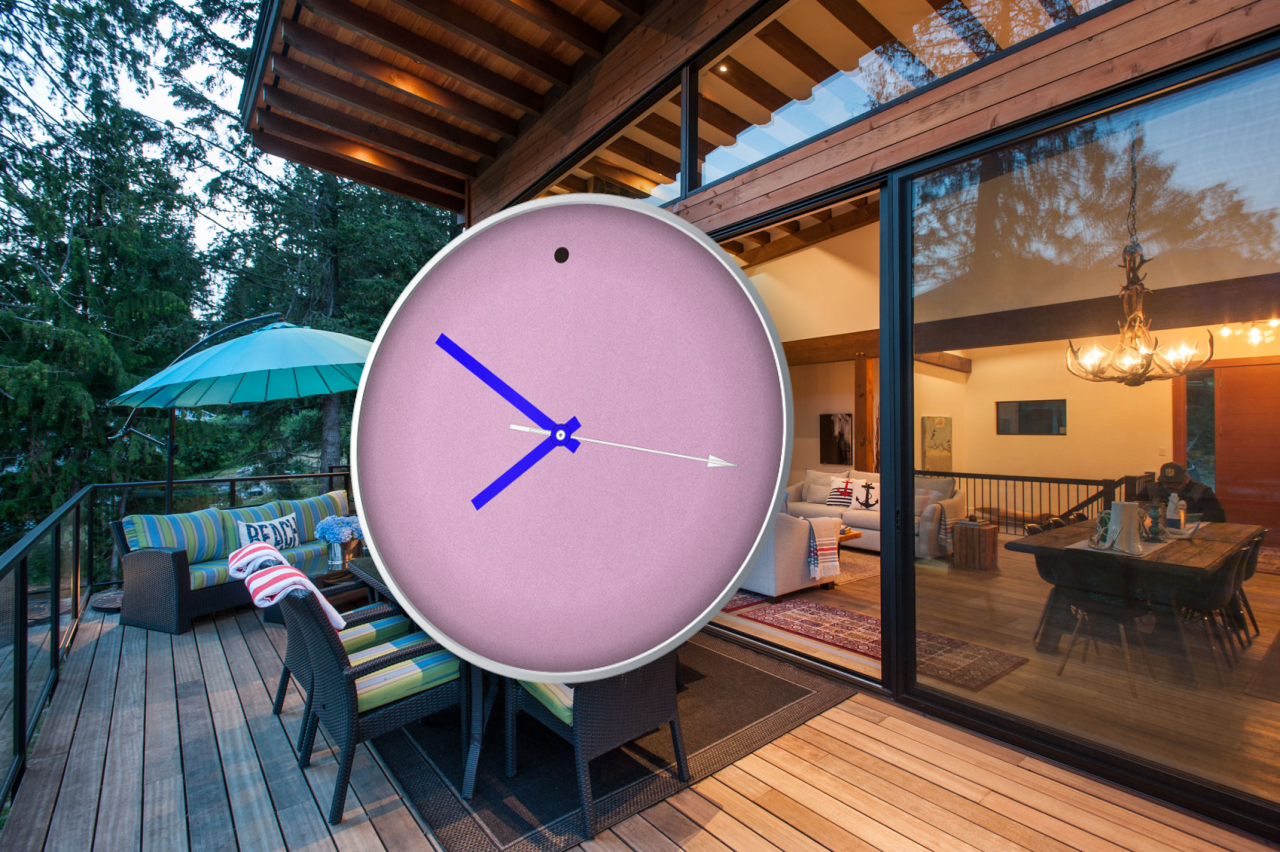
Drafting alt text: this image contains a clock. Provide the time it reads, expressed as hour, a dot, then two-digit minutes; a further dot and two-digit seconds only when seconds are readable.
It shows 7.51.17
